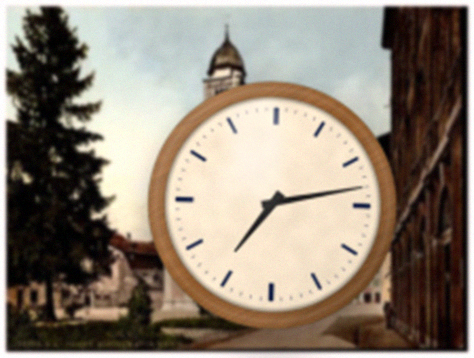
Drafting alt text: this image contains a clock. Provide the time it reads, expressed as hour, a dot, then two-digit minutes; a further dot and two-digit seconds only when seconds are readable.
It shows 7.13
